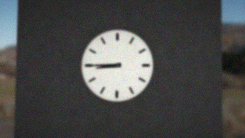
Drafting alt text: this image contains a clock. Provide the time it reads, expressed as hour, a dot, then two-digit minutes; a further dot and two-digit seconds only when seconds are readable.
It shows 8.45
